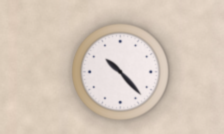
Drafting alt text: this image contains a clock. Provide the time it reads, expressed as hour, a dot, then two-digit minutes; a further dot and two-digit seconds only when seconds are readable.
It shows 10.23
